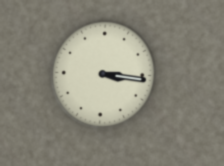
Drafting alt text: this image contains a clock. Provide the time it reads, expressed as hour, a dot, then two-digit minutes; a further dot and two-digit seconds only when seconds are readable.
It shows 3.16
